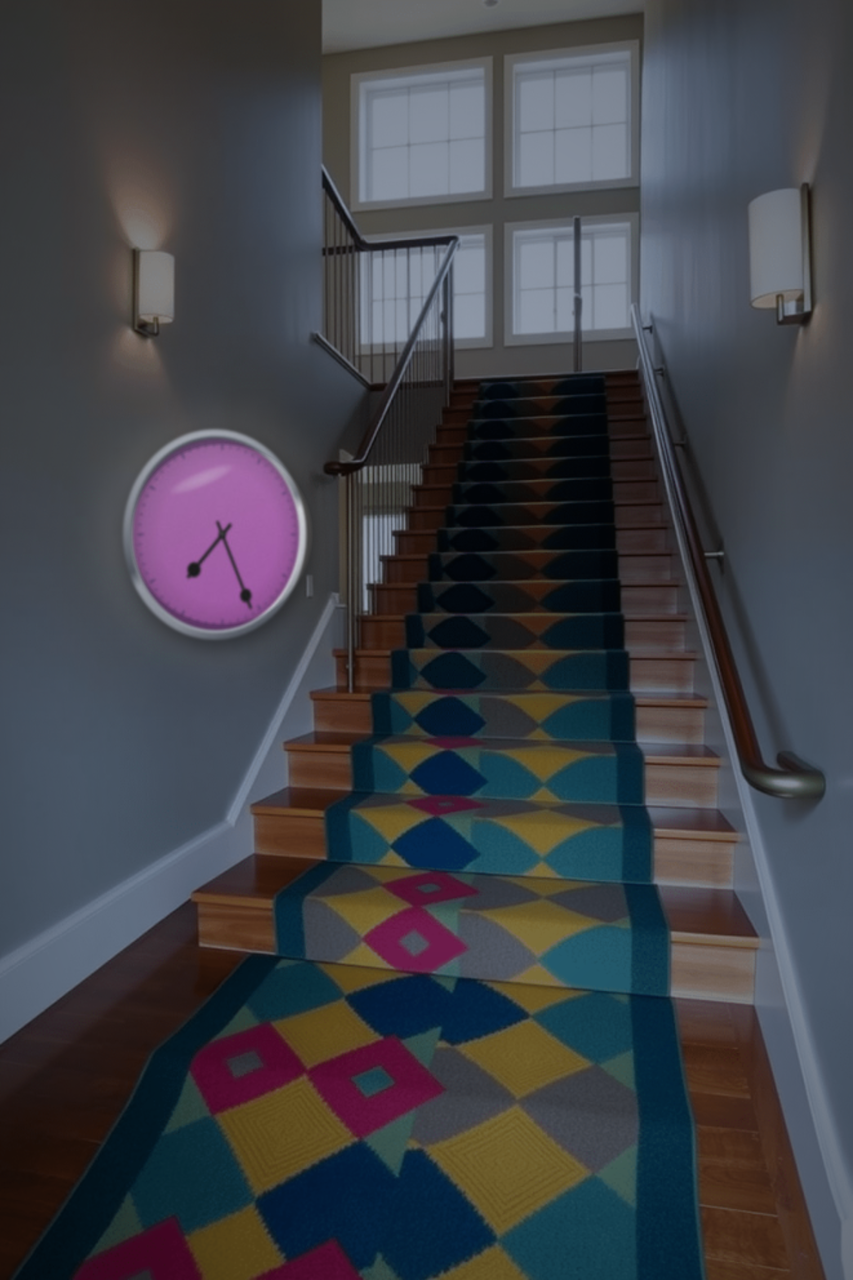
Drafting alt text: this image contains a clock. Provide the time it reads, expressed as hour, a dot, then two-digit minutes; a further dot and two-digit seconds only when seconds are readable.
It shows 7.26
